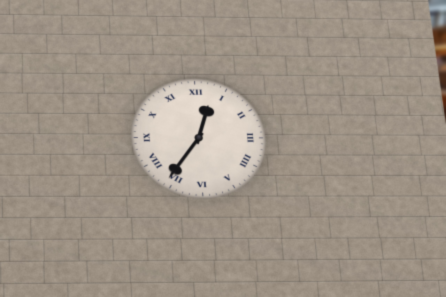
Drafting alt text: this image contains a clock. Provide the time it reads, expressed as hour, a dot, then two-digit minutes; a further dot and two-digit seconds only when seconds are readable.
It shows 12.36
